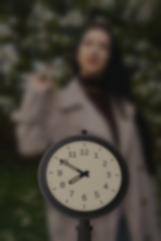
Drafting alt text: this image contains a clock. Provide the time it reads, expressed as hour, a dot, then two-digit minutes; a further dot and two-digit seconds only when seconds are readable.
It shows 7.50
